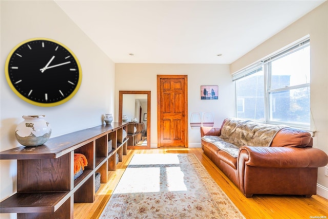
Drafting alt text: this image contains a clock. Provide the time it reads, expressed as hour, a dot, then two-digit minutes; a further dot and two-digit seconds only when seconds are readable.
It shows 1.12
